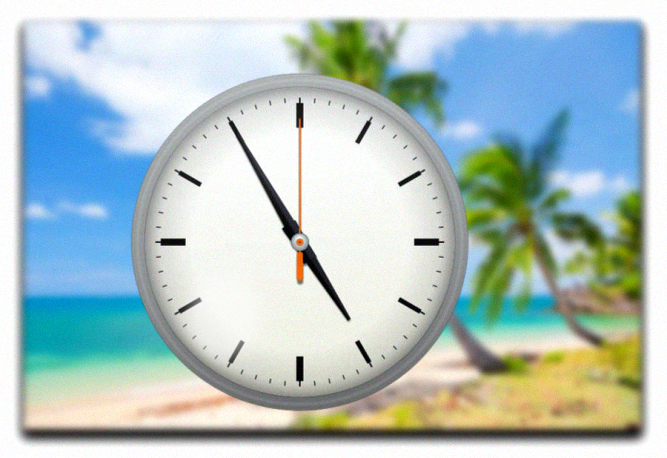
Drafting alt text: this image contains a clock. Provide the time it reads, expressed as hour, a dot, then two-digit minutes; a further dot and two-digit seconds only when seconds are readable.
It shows 4.55.00
